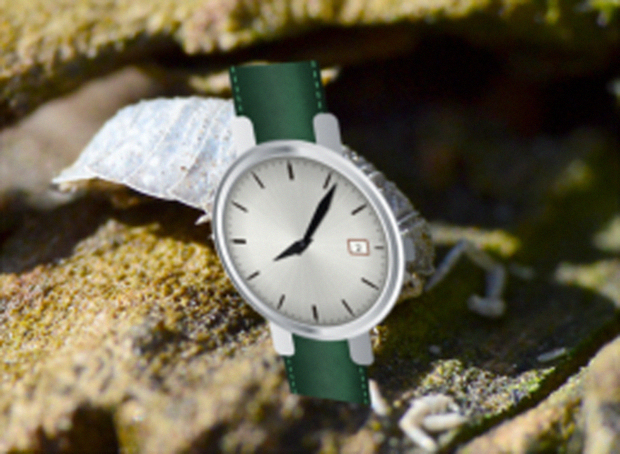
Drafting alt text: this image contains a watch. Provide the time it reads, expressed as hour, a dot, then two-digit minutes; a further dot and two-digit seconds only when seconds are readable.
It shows 8.06
